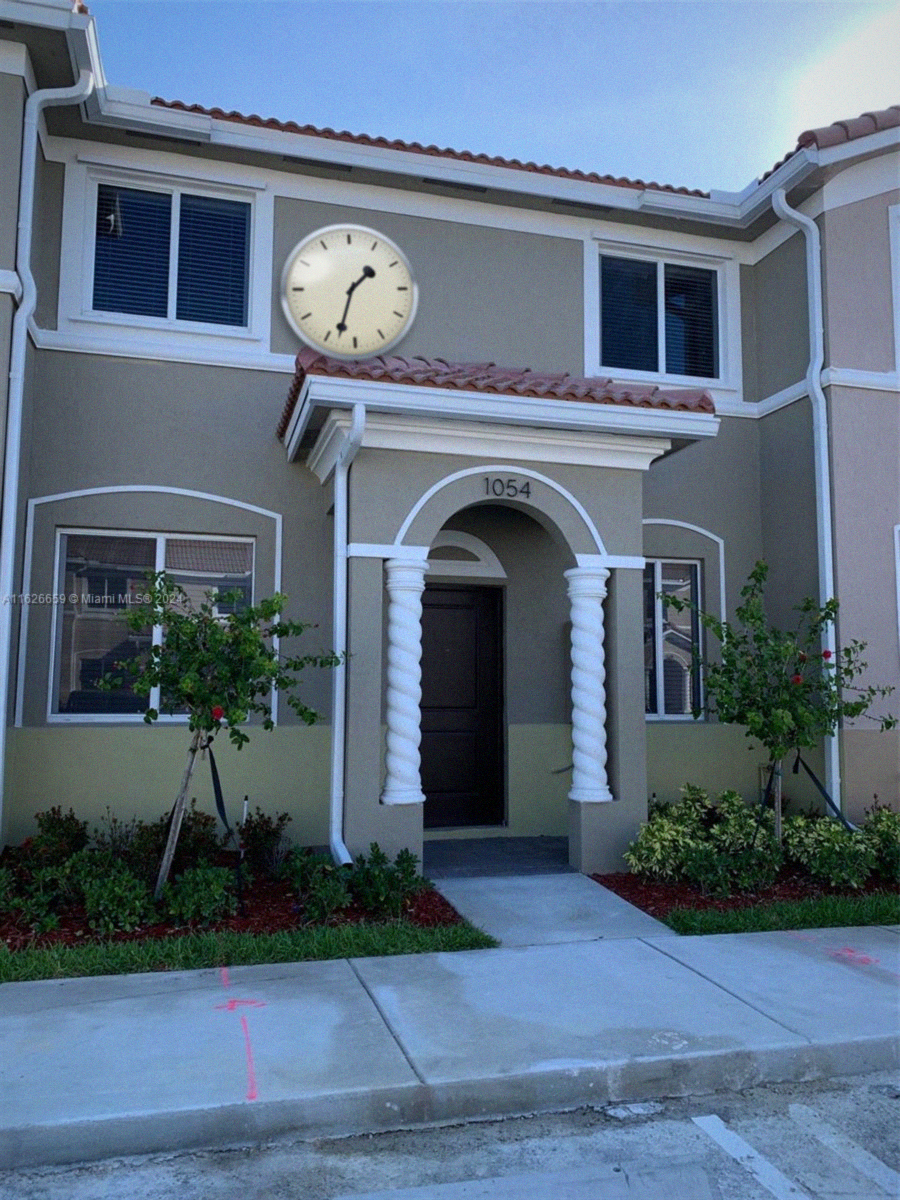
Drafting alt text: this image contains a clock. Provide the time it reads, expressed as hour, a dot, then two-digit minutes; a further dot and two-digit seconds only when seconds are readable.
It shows 1.33
